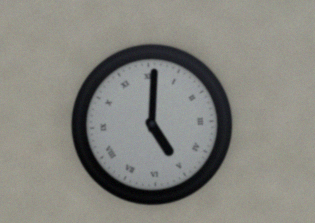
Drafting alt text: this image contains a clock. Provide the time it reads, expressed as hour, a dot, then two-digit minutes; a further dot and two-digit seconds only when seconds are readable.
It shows 5.01
